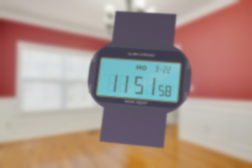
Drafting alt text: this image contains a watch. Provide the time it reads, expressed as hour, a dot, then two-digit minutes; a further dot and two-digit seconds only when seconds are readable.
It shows 11.51.58
